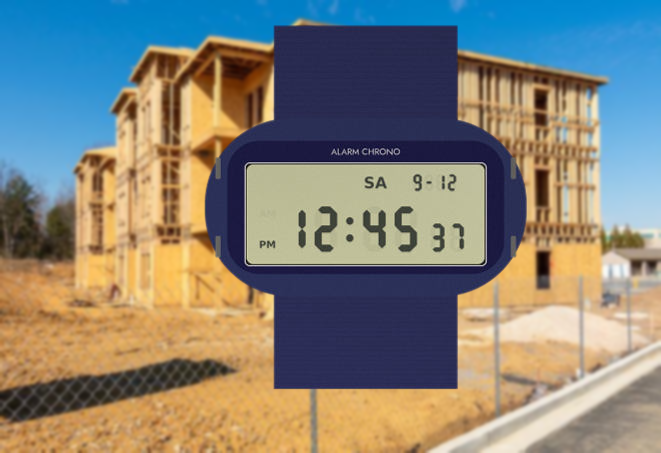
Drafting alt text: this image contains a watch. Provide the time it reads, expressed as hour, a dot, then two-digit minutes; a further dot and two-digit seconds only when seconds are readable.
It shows 12.45.37
